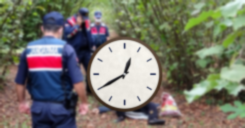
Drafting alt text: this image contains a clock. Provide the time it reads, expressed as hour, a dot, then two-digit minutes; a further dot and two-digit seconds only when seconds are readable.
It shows 12.40
